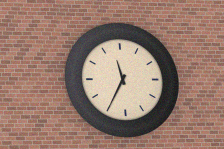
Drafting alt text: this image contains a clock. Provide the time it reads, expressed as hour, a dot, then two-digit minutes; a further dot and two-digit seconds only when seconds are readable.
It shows 11.35
